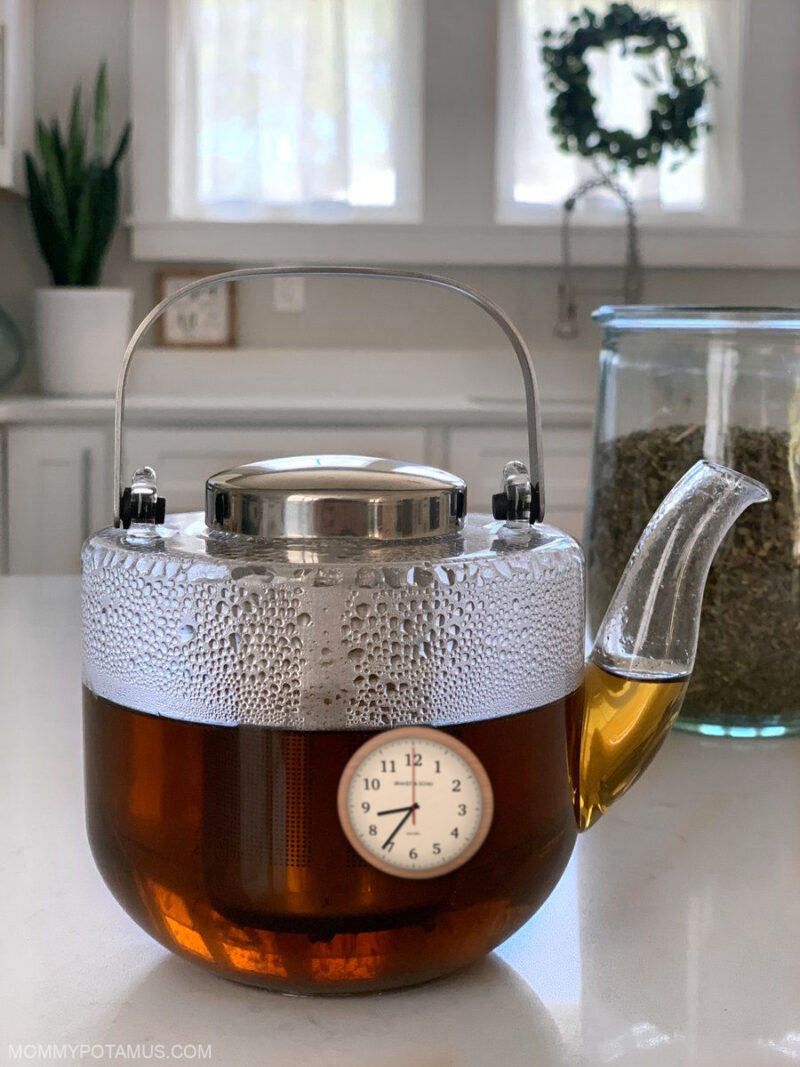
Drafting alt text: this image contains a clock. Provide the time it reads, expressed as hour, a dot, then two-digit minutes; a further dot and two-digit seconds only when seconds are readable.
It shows 8.36.00
